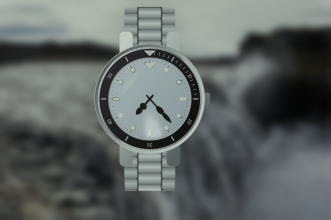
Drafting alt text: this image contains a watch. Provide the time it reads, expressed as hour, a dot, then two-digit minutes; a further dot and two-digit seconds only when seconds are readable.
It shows 7.23
